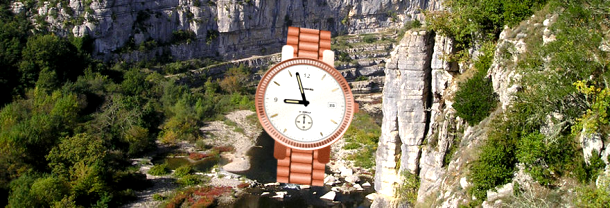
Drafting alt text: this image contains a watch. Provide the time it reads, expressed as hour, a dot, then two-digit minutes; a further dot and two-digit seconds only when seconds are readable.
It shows 8.57
